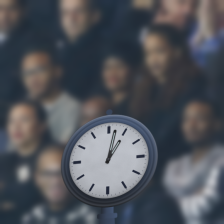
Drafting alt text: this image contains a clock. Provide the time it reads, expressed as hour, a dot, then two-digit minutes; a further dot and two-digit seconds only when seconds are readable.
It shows 1.02
